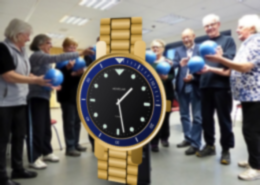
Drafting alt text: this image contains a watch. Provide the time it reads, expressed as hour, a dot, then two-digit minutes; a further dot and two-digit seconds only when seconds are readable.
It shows 1.28
